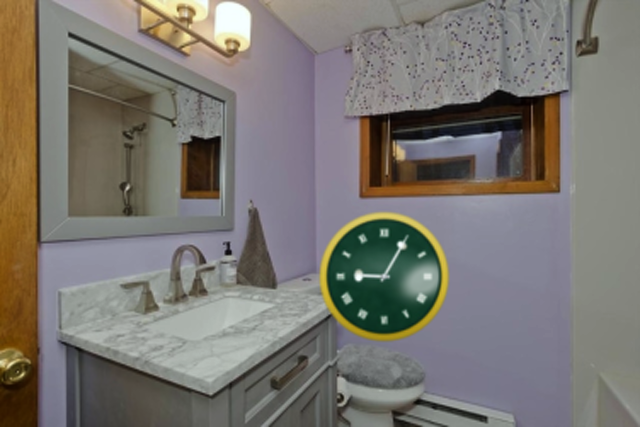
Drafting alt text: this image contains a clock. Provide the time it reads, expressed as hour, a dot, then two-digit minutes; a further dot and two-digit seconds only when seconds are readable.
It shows 9.05
